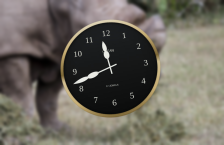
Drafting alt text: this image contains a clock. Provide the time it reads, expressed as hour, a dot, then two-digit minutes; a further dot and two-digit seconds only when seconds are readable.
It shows 11.42
